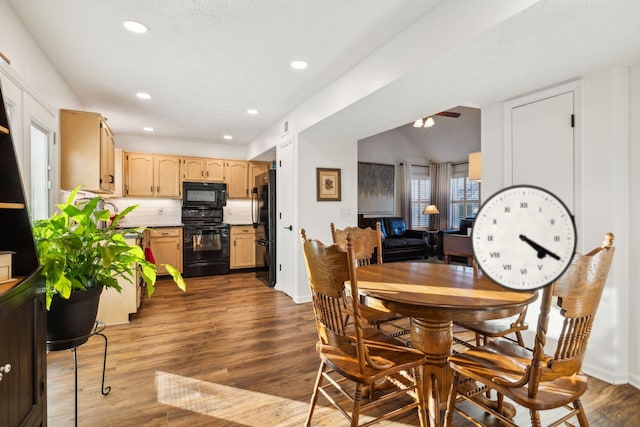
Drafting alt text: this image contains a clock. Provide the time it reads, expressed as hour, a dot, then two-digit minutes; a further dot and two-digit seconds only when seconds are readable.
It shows 4.20
